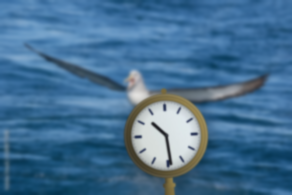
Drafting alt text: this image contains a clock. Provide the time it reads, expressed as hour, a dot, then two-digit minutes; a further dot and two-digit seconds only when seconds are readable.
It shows 10.29
